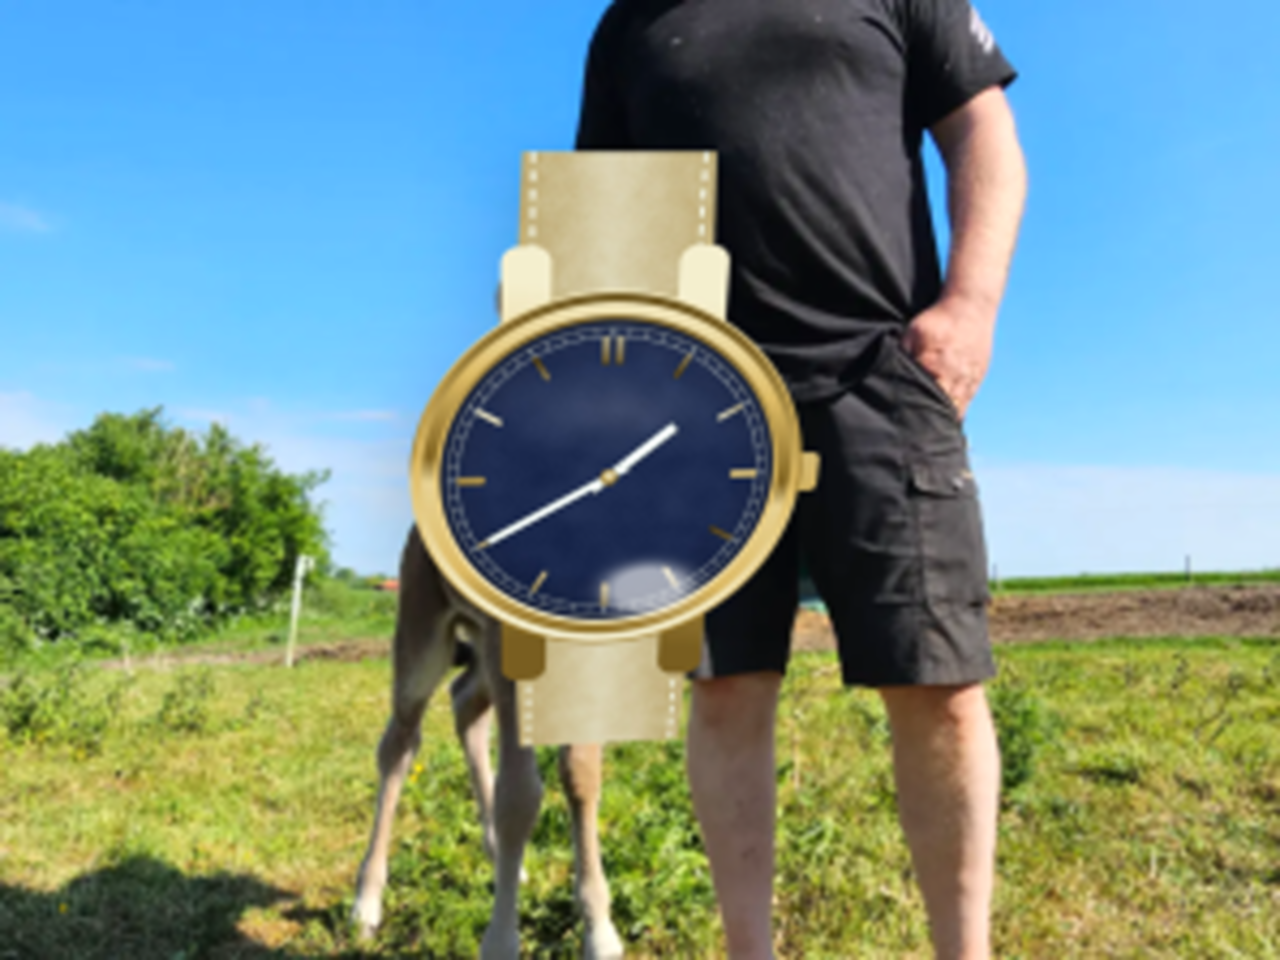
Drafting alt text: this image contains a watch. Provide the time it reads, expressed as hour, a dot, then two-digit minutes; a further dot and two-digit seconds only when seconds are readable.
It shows 1.40
